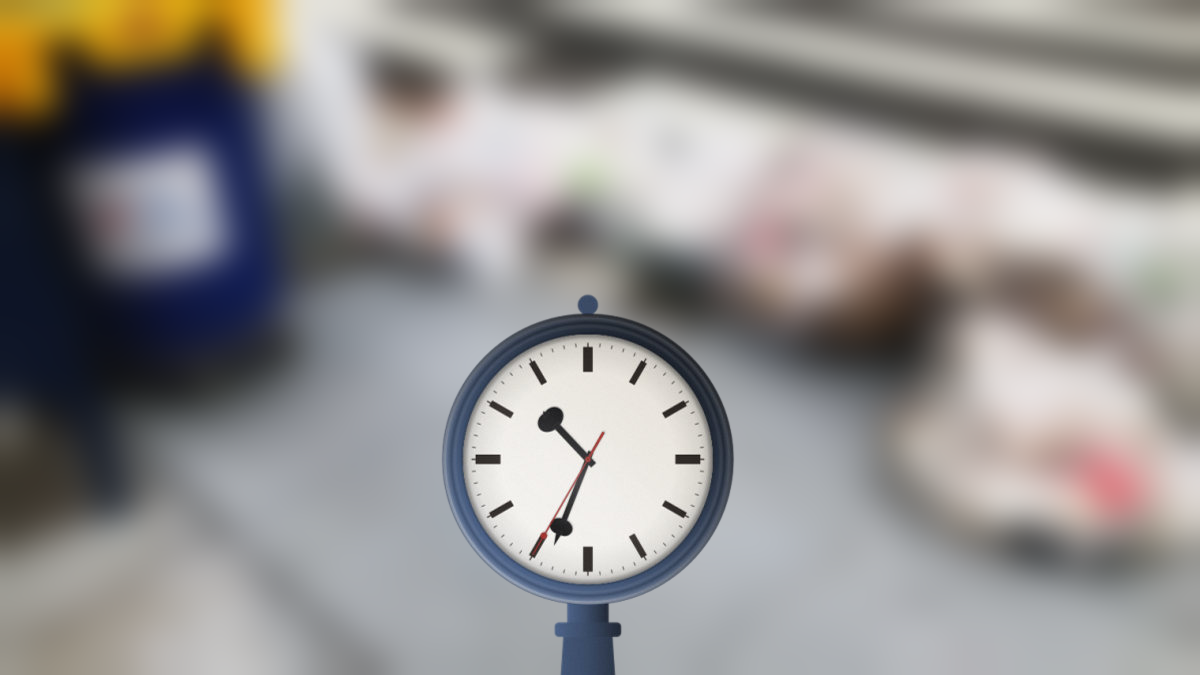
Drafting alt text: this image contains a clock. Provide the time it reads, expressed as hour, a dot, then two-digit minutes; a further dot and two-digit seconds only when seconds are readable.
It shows 10.33.35
